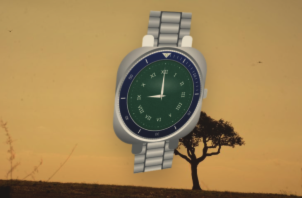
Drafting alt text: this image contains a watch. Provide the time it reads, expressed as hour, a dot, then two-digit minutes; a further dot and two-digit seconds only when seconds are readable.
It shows 9.00
